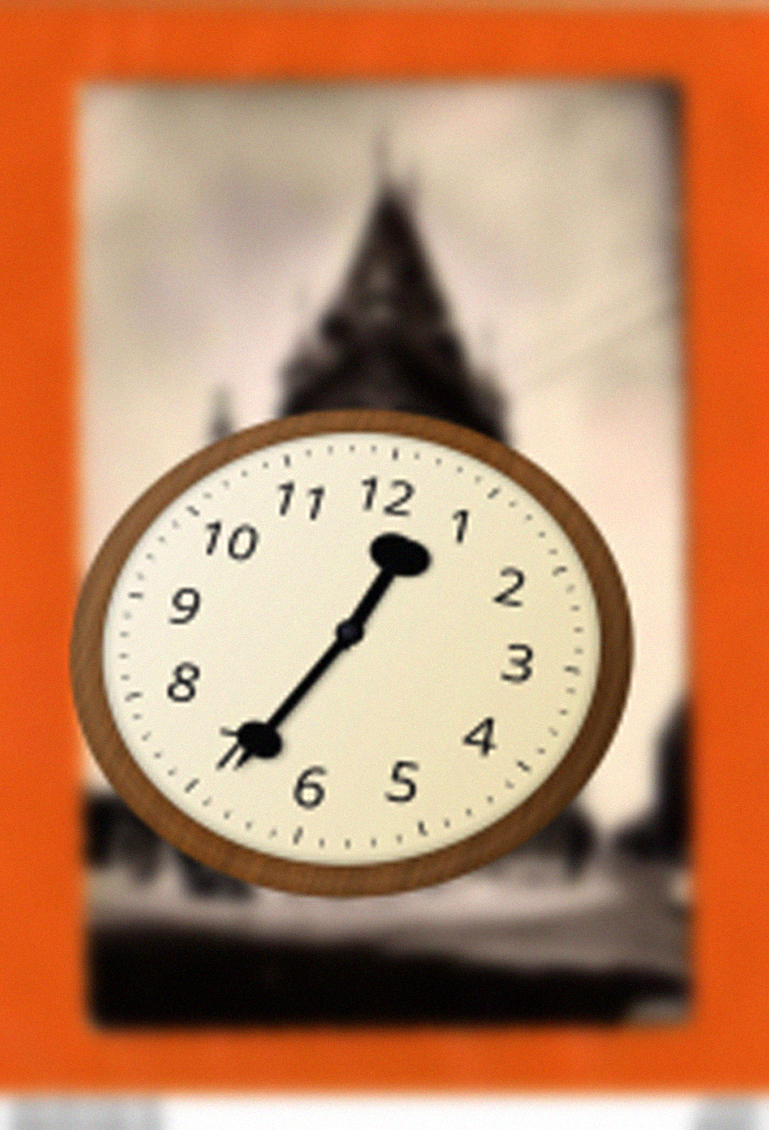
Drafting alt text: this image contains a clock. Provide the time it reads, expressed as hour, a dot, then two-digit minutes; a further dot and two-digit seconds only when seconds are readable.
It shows 12.34
